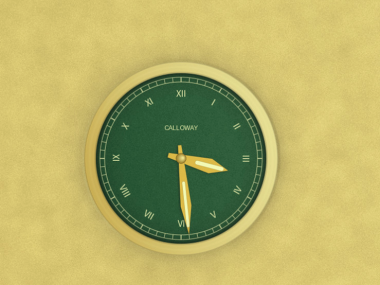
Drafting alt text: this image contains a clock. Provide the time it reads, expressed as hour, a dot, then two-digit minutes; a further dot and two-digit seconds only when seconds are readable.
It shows 3.29
